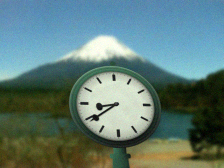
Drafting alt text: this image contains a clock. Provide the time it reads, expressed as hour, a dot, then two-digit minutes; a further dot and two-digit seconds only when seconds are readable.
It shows 8.39
